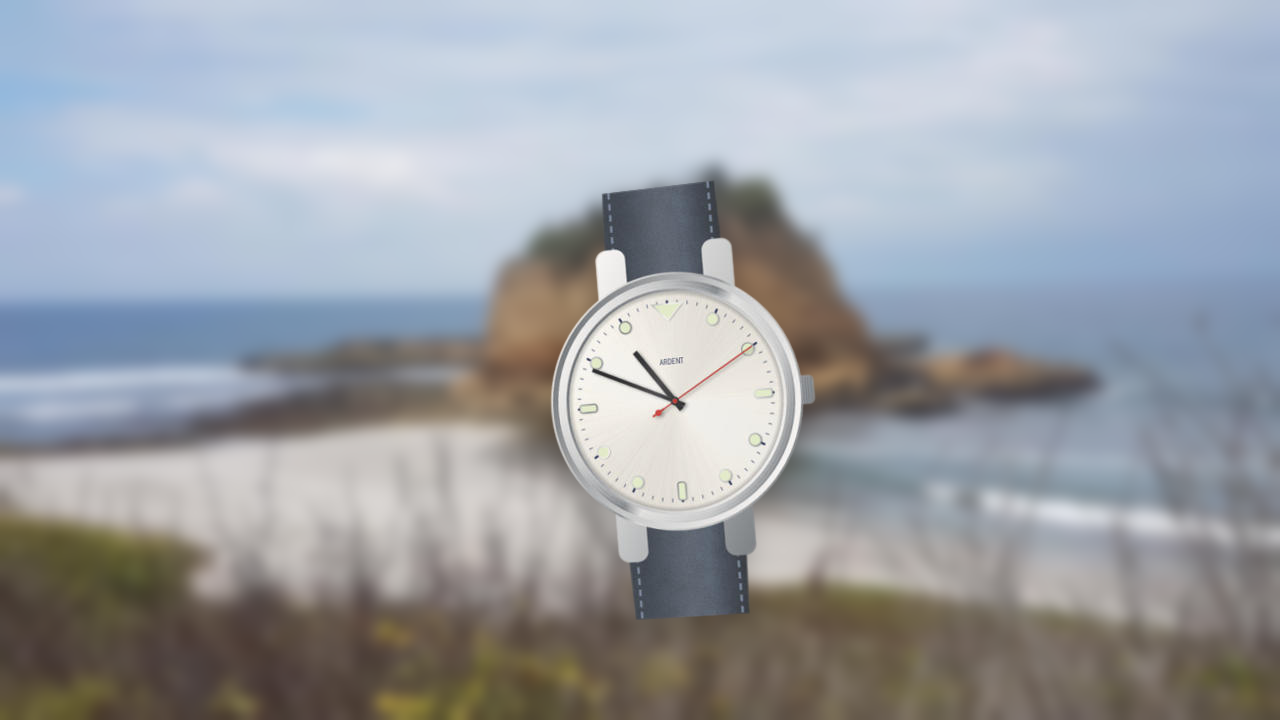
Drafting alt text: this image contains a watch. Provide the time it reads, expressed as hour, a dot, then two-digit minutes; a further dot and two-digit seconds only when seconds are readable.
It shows 10.49.10
